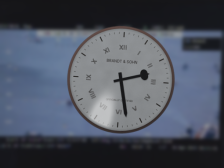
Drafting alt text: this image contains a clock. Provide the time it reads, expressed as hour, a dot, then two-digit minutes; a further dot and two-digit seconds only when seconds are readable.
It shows 2.28
